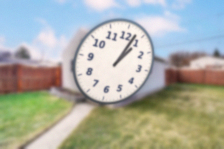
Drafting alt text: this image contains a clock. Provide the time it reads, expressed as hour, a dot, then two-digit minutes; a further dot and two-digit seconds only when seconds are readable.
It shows 1.03
